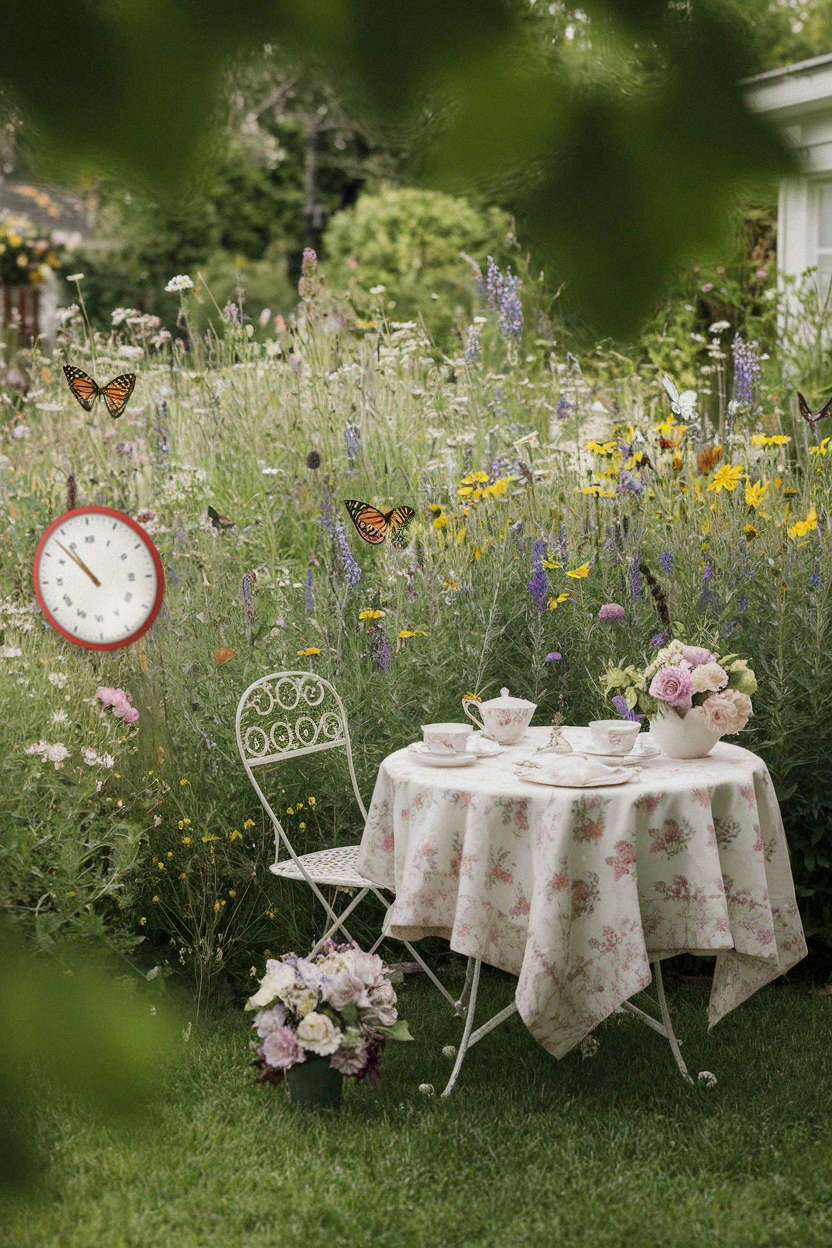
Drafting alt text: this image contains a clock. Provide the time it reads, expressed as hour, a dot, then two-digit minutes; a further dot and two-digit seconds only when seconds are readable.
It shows 10.53
